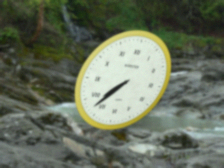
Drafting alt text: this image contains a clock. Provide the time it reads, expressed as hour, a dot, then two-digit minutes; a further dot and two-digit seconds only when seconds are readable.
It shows 7.37
